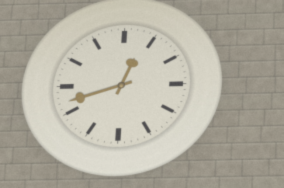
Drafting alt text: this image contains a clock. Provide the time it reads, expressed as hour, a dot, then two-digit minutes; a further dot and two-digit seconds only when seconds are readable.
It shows 12.42
